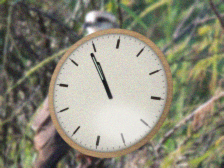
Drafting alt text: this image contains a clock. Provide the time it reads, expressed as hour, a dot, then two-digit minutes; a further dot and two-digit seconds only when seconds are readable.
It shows 10.54
